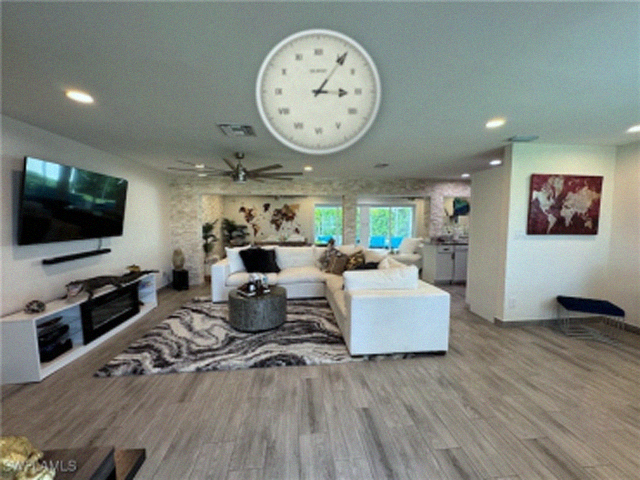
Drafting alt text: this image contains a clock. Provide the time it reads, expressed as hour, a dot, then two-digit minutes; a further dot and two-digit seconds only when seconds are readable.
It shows 3.06
